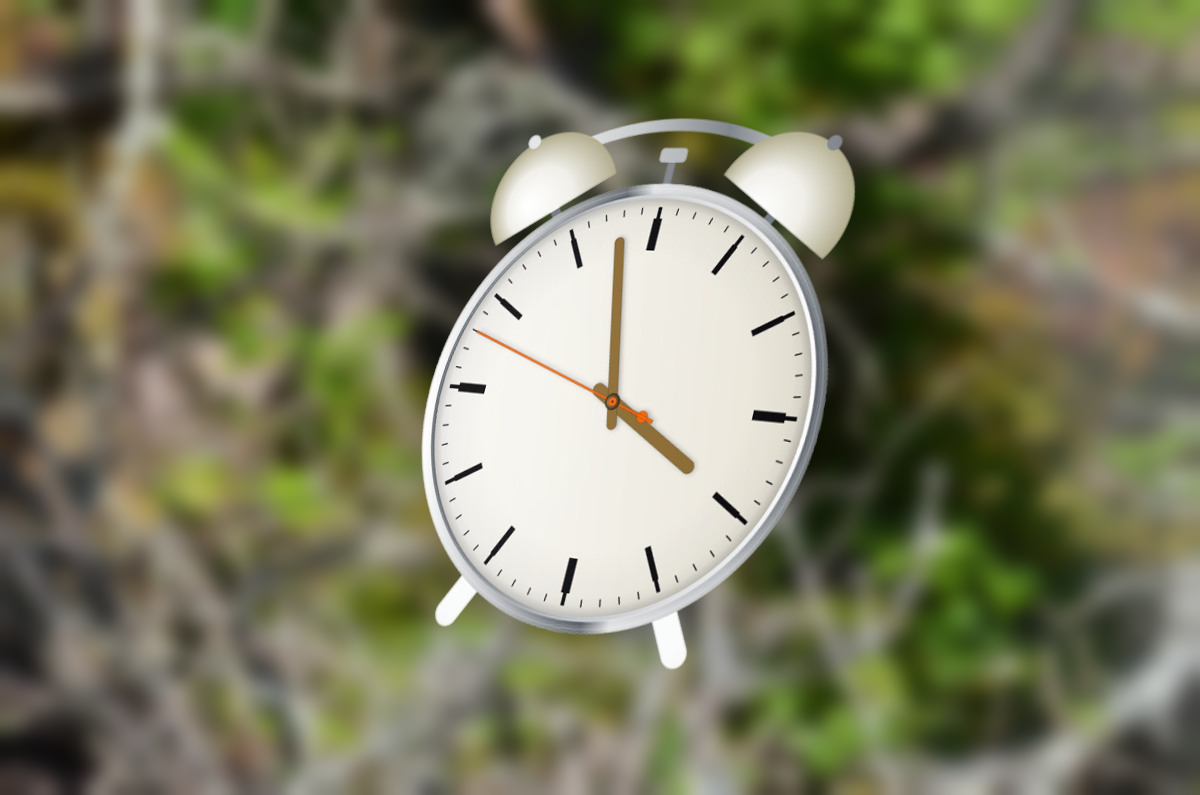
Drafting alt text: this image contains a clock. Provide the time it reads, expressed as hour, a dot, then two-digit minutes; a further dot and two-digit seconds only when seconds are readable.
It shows 3.57.48
